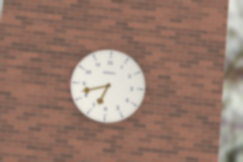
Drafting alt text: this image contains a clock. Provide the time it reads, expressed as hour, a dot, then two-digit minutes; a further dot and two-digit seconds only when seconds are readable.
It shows 6.42
